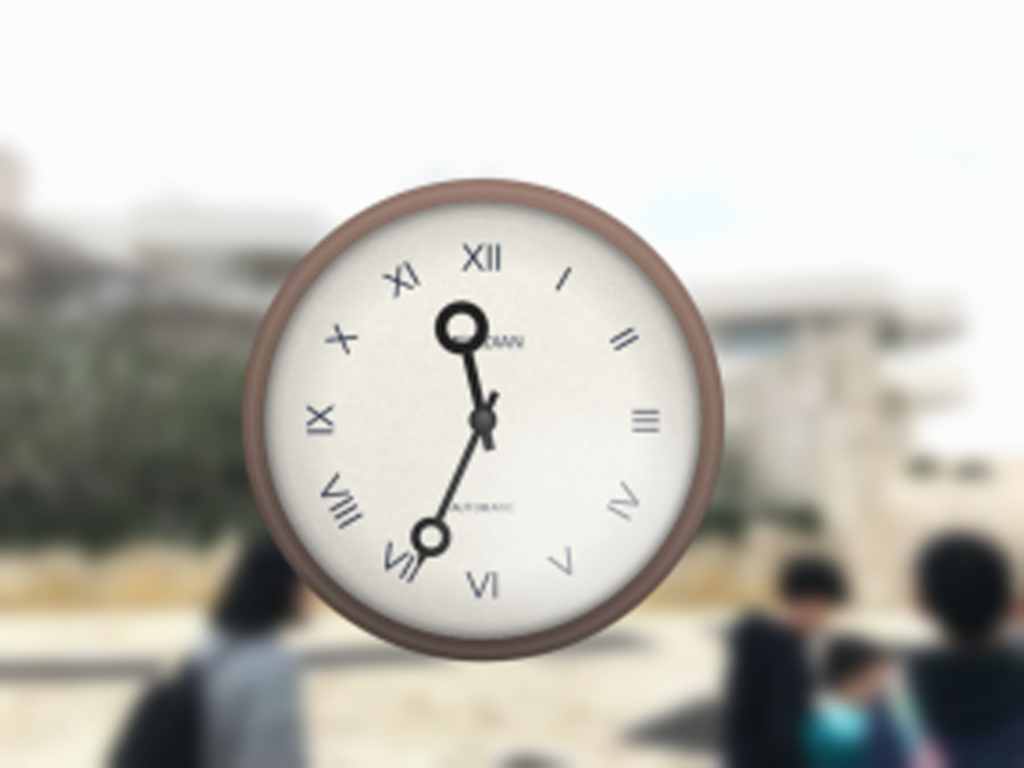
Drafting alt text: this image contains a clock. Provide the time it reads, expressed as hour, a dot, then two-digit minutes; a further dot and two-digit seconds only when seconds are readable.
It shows 11.34
